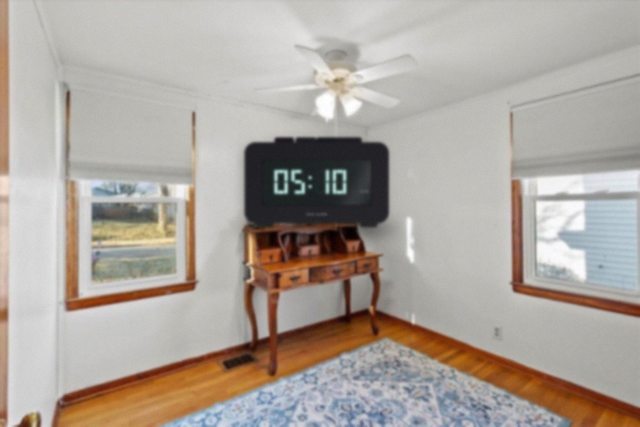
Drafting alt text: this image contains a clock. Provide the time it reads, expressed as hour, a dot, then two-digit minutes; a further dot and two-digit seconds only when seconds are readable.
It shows 5.10
